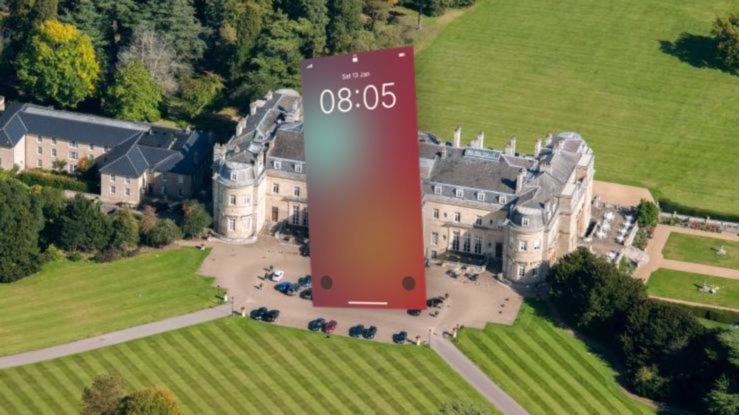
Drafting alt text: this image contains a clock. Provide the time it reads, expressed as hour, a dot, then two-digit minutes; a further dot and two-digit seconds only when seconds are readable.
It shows 8.05
